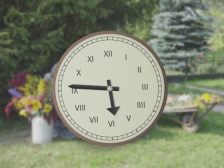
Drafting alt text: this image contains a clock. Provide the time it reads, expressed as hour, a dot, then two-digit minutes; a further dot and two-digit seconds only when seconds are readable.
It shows 5.46
